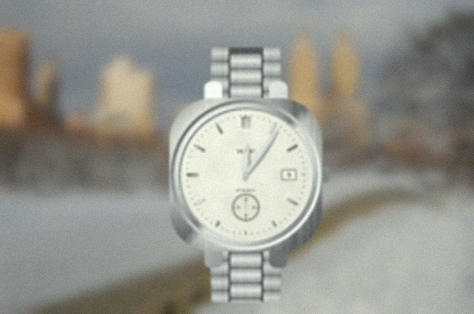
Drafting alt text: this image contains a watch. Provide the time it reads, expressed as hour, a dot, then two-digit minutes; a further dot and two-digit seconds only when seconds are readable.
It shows 12.06
